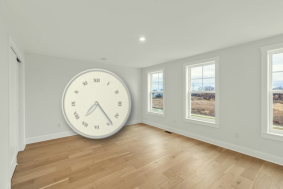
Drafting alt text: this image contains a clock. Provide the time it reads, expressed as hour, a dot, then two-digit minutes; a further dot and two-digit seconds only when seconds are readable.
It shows 7.24
